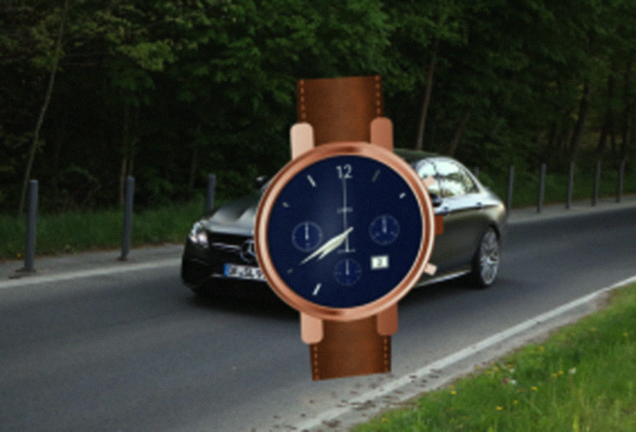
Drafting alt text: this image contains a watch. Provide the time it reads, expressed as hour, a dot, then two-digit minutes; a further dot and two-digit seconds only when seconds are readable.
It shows 7.40
